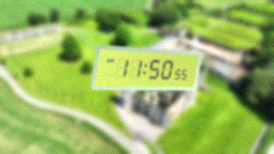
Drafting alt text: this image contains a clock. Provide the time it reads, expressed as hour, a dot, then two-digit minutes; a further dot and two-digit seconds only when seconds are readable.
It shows 11.50
